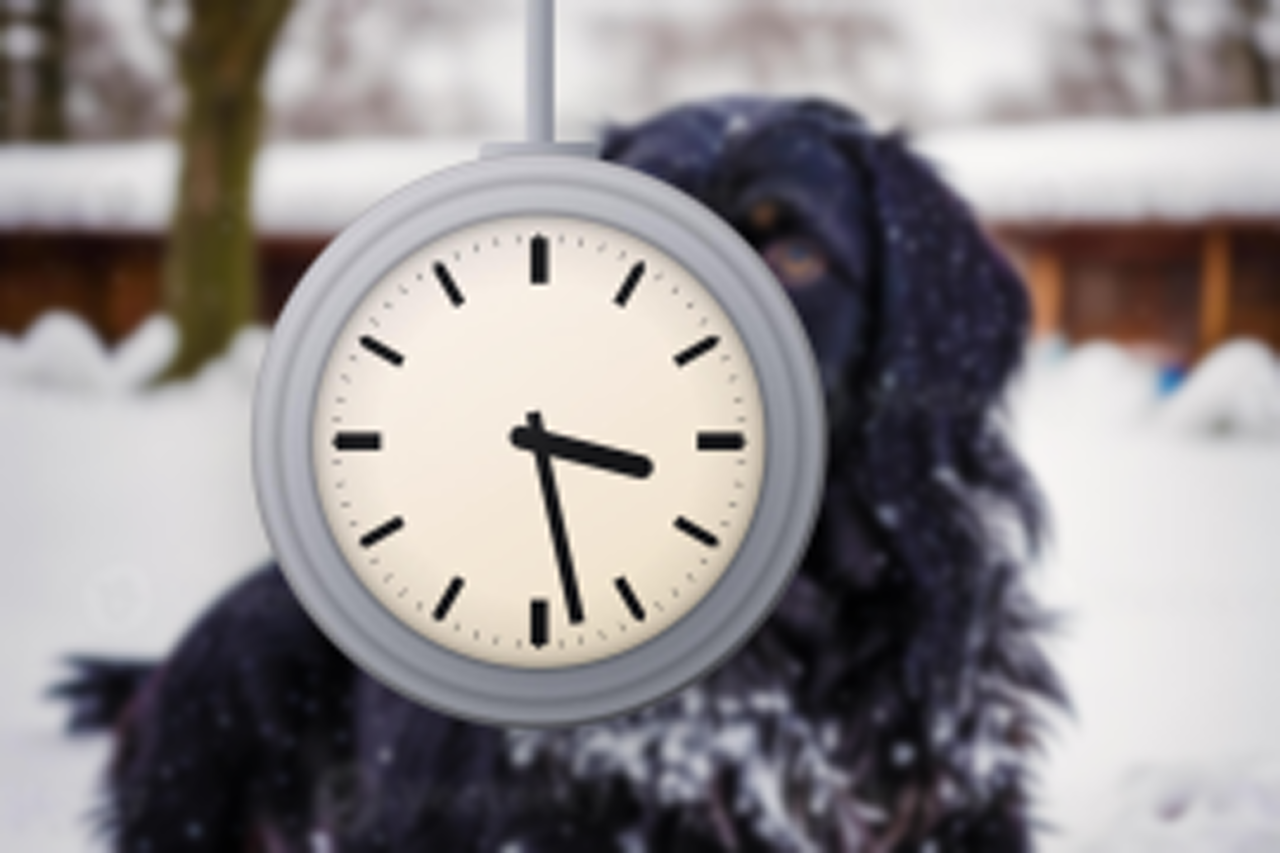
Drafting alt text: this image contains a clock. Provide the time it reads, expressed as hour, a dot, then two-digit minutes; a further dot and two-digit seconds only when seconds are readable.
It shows 3.28
